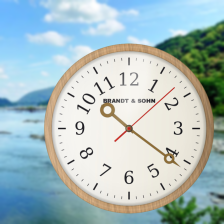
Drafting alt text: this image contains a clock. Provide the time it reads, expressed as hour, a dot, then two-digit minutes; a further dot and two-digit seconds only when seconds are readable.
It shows 10.21.08
